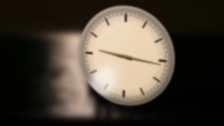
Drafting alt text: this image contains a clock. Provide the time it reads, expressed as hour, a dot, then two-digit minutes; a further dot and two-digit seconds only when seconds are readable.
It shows 9.16
